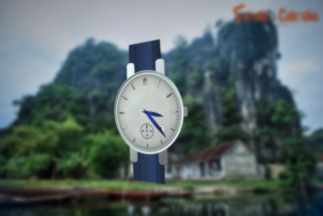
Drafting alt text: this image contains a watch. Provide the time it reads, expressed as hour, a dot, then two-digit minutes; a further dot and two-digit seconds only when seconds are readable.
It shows 3.23
